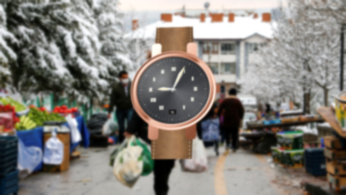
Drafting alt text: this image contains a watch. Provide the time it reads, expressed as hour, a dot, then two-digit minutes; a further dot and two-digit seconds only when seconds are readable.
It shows 9.04
